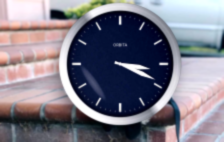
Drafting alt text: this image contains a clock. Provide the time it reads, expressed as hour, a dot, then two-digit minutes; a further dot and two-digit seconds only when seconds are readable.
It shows 3.19
